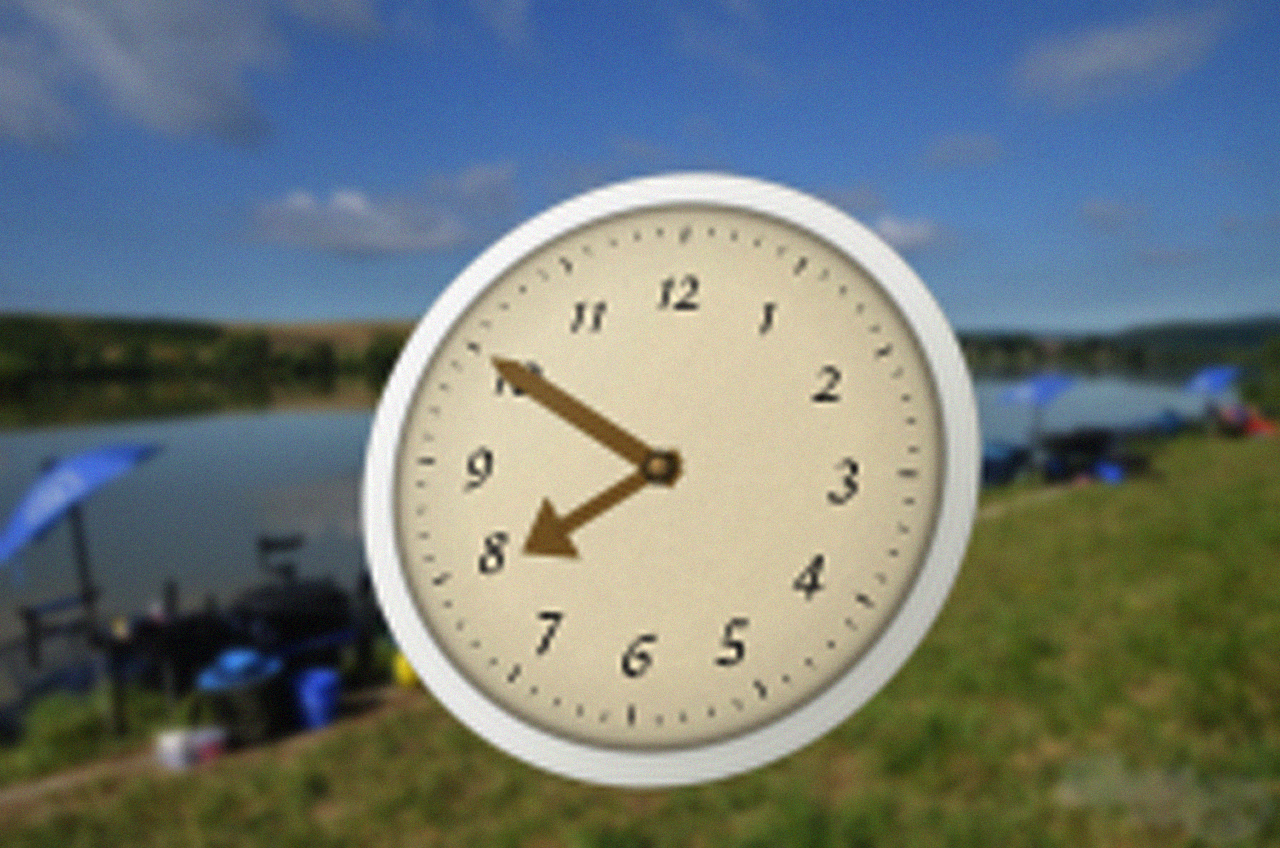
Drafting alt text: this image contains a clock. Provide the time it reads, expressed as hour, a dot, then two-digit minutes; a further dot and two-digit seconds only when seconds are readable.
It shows 7.50
